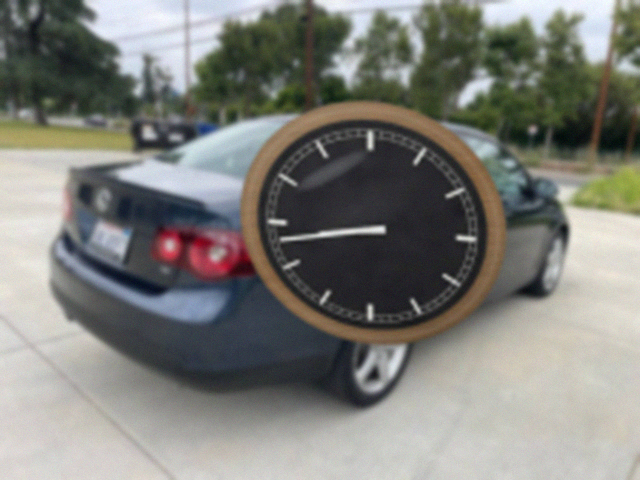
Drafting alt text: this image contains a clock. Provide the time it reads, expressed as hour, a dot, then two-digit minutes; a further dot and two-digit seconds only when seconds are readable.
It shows 8.43
